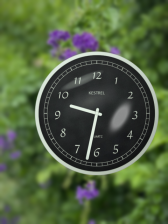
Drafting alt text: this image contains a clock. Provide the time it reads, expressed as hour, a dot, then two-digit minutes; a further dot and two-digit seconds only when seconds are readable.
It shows 9.32
